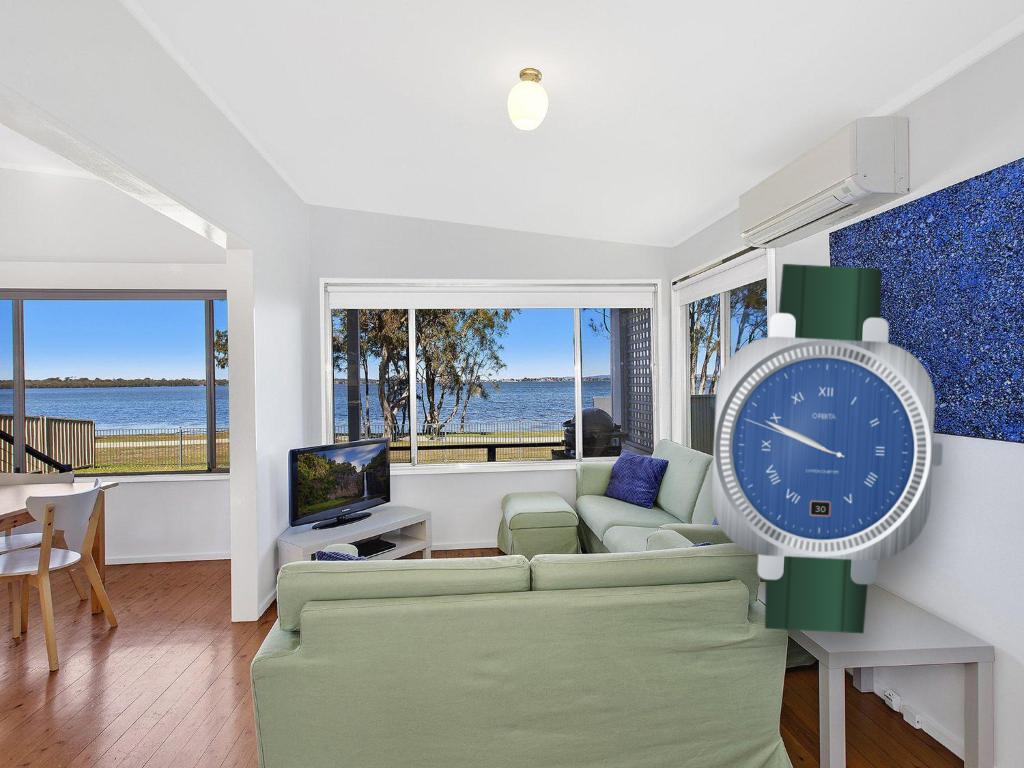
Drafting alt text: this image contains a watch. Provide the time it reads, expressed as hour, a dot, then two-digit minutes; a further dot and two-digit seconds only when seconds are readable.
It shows 9.48.48
